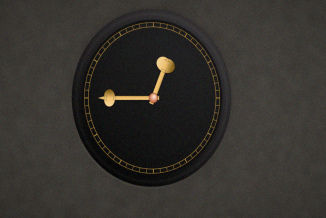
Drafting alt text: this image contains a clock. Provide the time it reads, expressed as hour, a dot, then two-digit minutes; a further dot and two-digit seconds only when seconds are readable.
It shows 12.45
